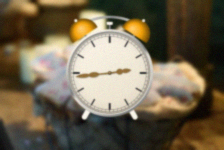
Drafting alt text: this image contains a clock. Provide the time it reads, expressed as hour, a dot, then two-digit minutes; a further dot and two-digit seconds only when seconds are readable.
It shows 2.44
